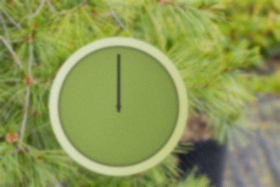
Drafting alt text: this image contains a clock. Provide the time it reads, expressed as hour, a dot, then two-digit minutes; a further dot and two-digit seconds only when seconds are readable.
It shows 12.00
